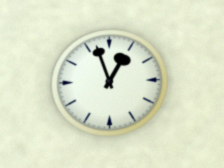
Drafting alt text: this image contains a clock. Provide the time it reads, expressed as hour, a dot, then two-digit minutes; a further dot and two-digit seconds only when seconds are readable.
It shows 12.57
